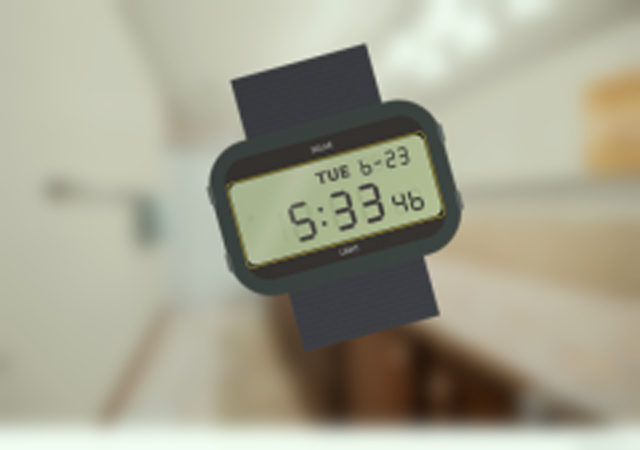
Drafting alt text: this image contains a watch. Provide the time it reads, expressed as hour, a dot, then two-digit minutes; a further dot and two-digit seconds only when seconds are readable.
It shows 5.33.46
